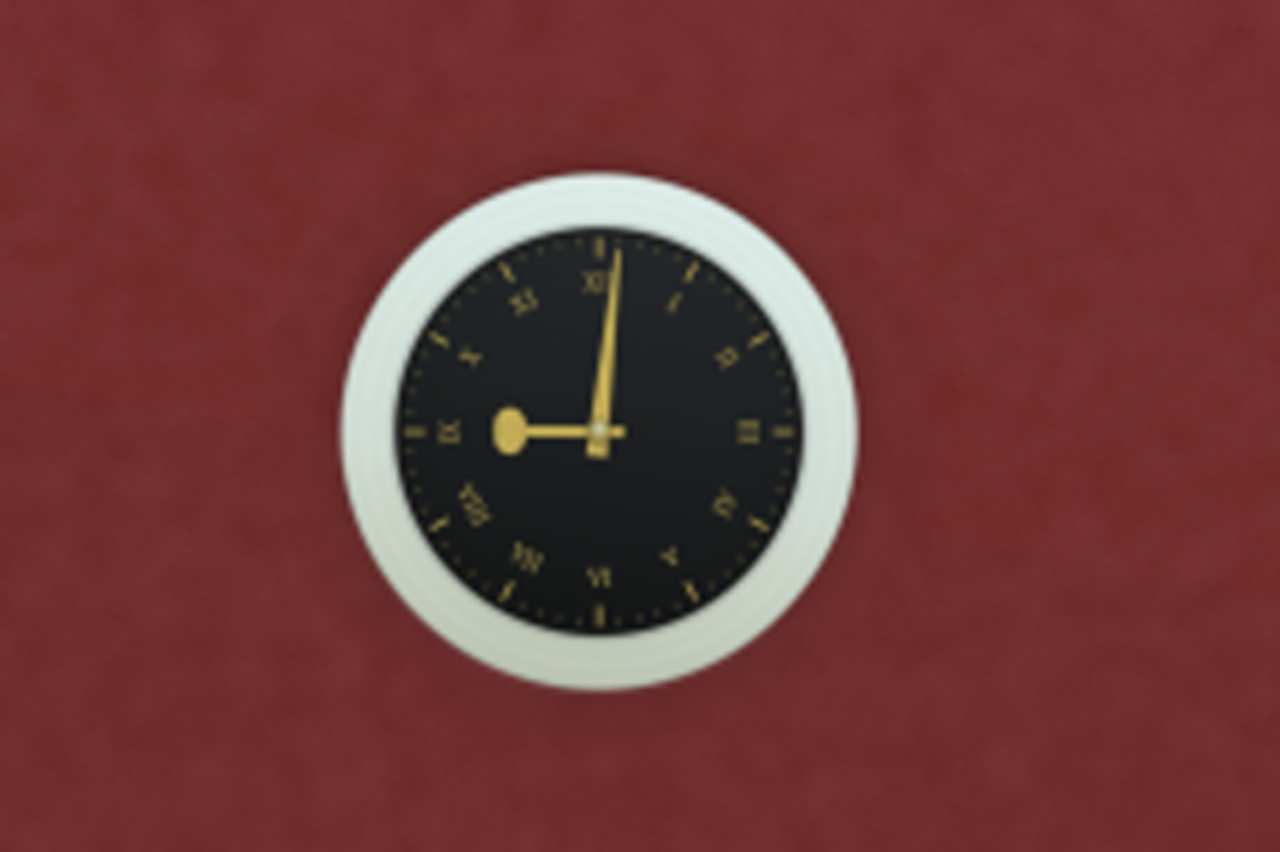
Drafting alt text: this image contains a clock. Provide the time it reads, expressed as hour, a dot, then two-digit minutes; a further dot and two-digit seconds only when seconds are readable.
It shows 9.01
